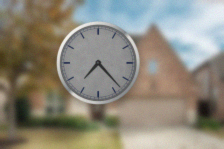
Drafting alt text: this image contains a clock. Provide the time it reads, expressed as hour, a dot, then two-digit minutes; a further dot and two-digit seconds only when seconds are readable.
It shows 7.23
